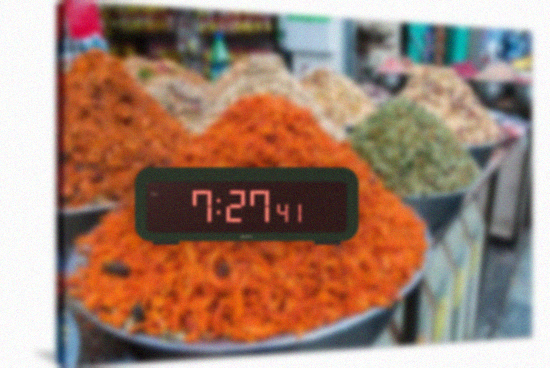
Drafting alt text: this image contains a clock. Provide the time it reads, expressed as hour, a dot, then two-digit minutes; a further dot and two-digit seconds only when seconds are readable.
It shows 7.27.41
